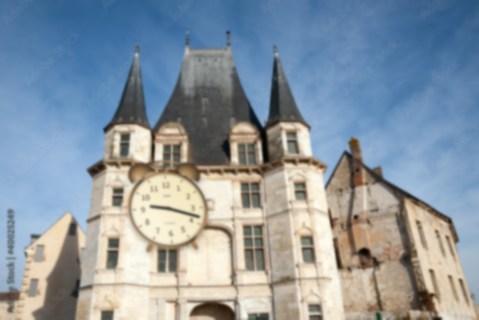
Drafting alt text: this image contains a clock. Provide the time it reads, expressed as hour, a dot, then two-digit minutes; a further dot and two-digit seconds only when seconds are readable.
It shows 9.18
